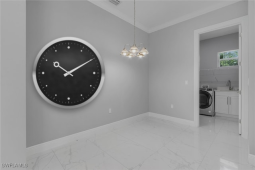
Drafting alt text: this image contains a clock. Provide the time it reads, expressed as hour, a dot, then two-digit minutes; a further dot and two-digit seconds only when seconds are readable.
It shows 10.10
